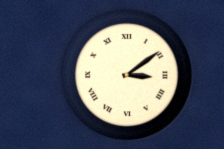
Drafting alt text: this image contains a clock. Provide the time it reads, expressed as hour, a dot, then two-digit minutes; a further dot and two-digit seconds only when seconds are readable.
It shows 3.09
